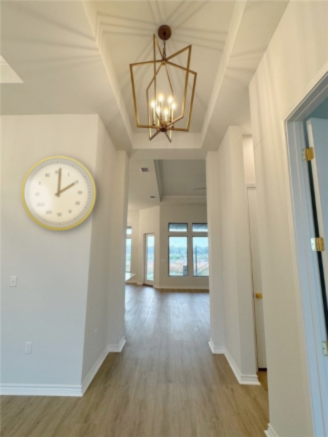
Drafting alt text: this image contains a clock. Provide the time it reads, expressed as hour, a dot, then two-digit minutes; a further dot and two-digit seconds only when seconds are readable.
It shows 2.01
